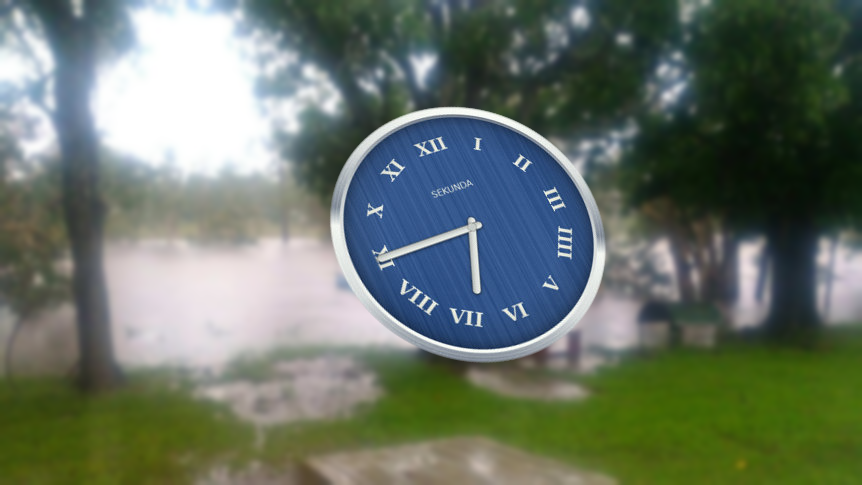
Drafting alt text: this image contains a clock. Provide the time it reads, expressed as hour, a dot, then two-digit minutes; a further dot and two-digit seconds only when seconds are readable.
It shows 6.45
